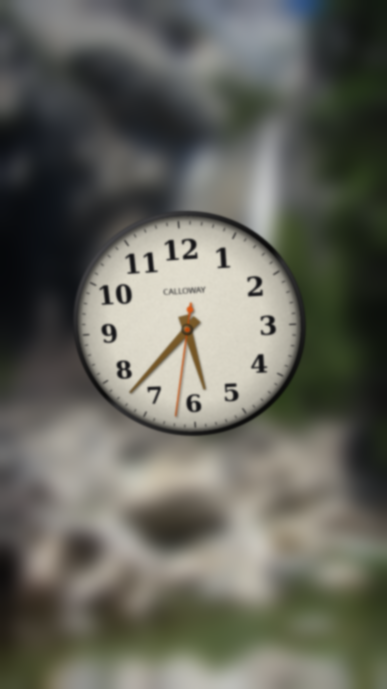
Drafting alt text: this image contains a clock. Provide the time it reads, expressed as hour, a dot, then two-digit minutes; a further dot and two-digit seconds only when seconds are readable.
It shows 5.37.32
